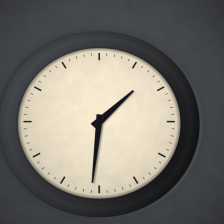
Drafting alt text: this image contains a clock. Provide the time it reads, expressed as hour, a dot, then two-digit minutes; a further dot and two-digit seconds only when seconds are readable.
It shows 1.31
